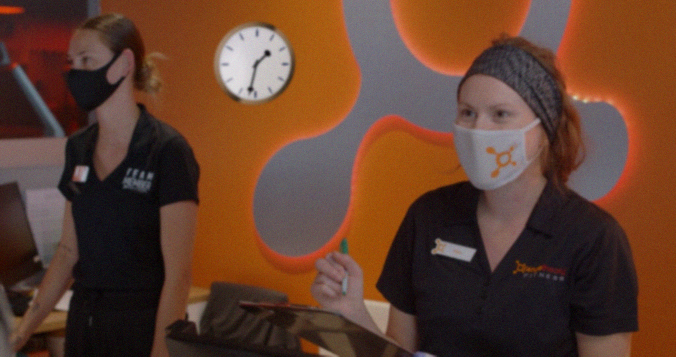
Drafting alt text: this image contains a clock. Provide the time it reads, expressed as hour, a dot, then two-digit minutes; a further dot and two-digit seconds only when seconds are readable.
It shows 1.32
